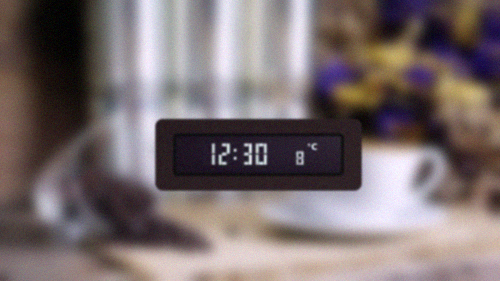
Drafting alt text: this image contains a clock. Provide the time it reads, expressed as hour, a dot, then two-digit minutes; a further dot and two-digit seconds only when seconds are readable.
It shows 12.30
